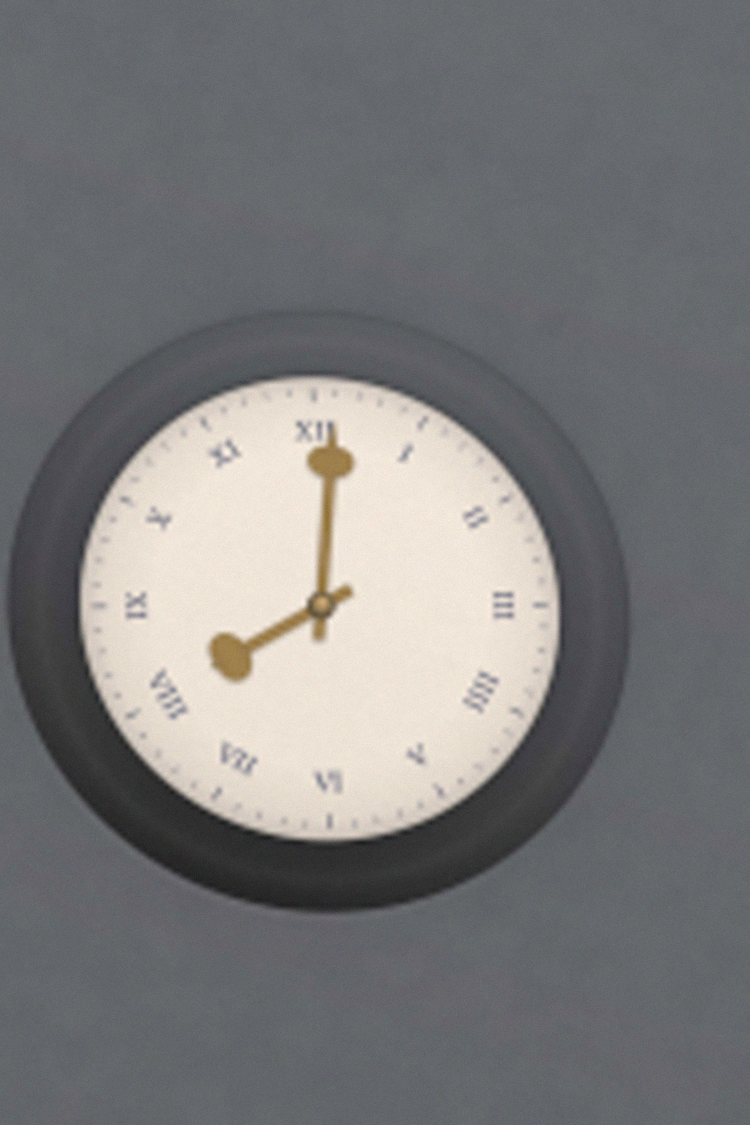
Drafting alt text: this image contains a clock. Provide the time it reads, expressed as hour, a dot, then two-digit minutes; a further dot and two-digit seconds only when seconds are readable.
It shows 8.01
